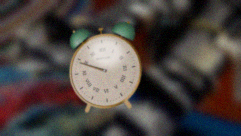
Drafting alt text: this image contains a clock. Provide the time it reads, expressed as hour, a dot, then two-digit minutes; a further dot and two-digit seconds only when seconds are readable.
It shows 9.49
